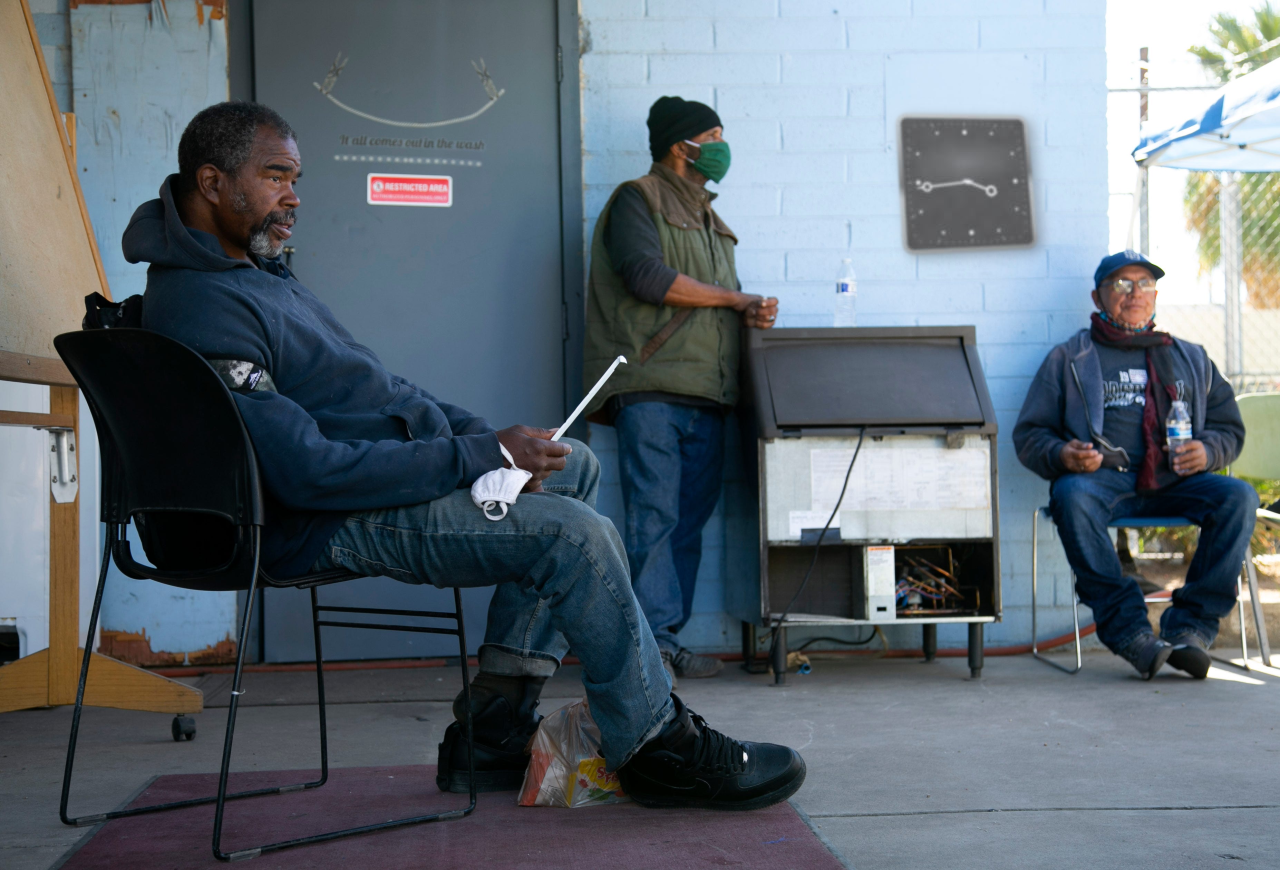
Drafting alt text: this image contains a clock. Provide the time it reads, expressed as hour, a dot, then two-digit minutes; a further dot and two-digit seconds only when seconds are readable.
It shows 3.44
